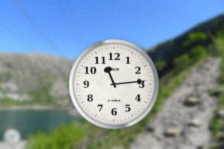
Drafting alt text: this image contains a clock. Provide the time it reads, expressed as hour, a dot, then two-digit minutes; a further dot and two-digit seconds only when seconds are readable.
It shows 11.14
